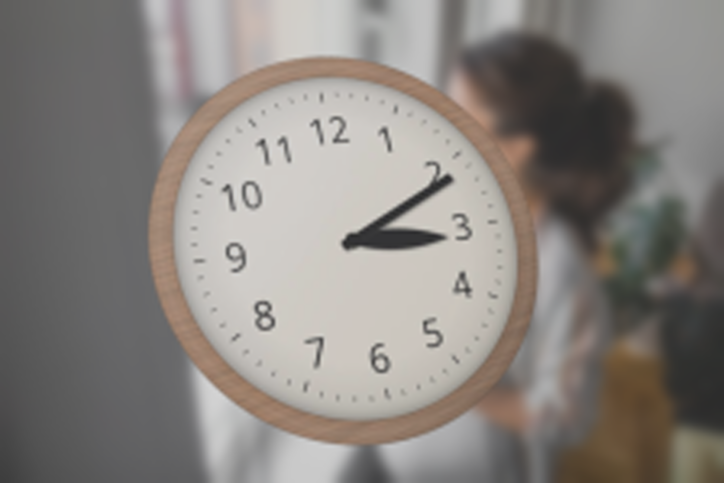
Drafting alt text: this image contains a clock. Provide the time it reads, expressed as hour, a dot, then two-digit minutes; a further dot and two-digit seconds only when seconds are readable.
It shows 3.11
